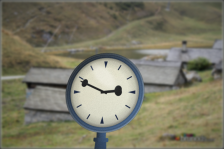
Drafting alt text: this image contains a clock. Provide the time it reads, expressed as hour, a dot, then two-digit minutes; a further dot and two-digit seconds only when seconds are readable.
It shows 2.49
